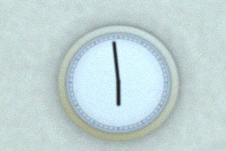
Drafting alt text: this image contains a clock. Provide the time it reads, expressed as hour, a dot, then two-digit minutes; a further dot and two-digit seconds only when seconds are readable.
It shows 5.59
